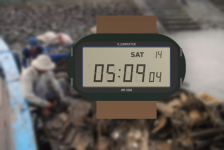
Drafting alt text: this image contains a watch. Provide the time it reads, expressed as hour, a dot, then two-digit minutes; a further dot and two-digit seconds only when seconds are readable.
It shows 5.09.04
